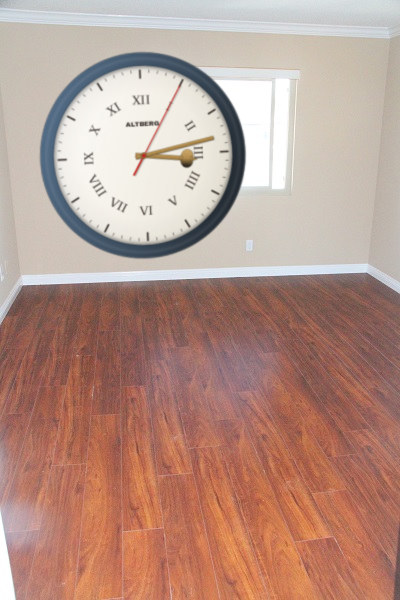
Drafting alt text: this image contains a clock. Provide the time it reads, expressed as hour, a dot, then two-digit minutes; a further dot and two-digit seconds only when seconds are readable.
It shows 3.13.05
